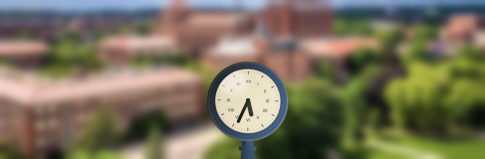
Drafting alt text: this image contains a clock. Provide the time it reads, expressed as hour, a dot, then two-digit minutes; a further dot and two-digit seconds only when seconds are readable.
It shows 5.34
